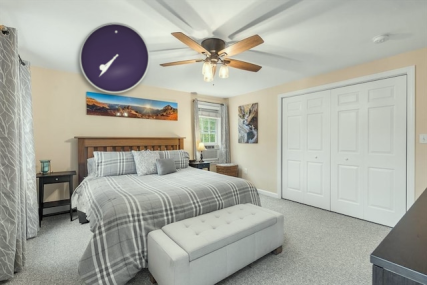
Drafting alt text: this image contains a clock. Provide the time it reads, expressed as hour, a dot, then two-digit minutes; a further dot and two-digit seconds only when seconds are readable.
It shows 7.36
